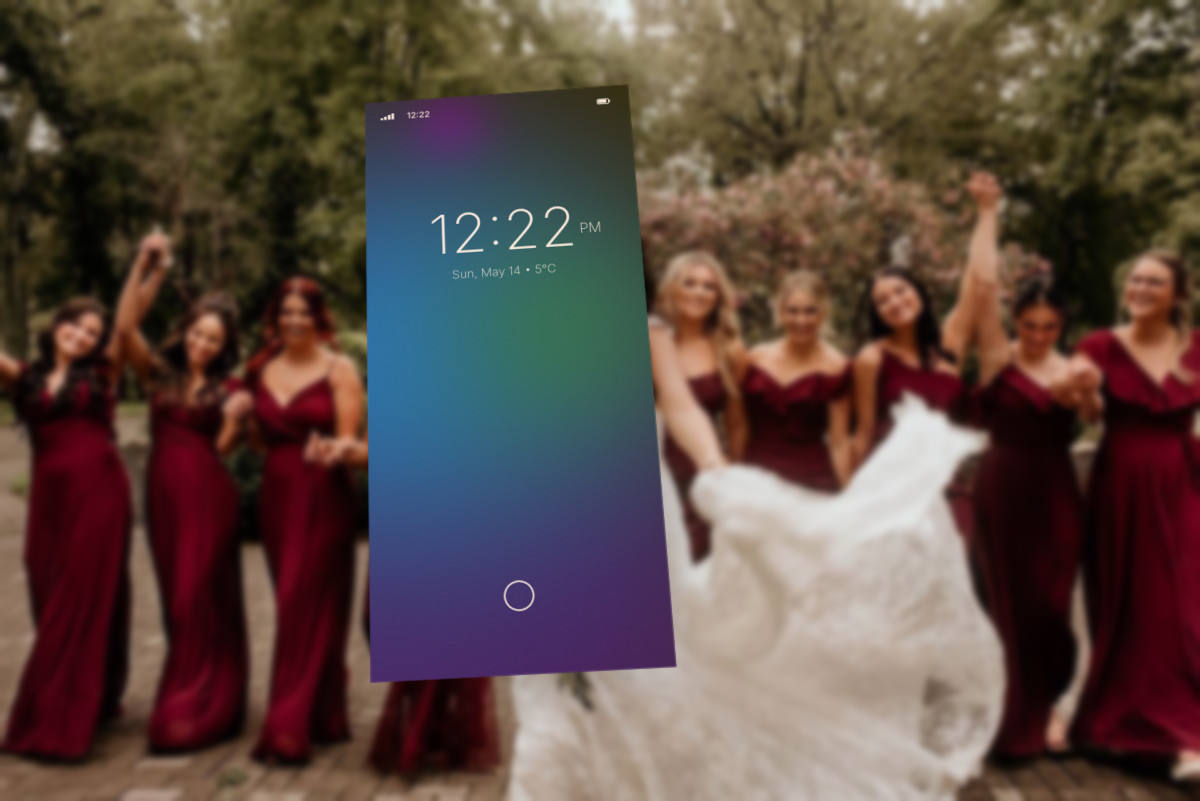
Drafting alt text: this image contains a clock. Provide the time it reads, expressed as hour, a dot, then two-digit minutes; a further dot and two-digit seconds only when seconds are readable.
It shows 12.22
